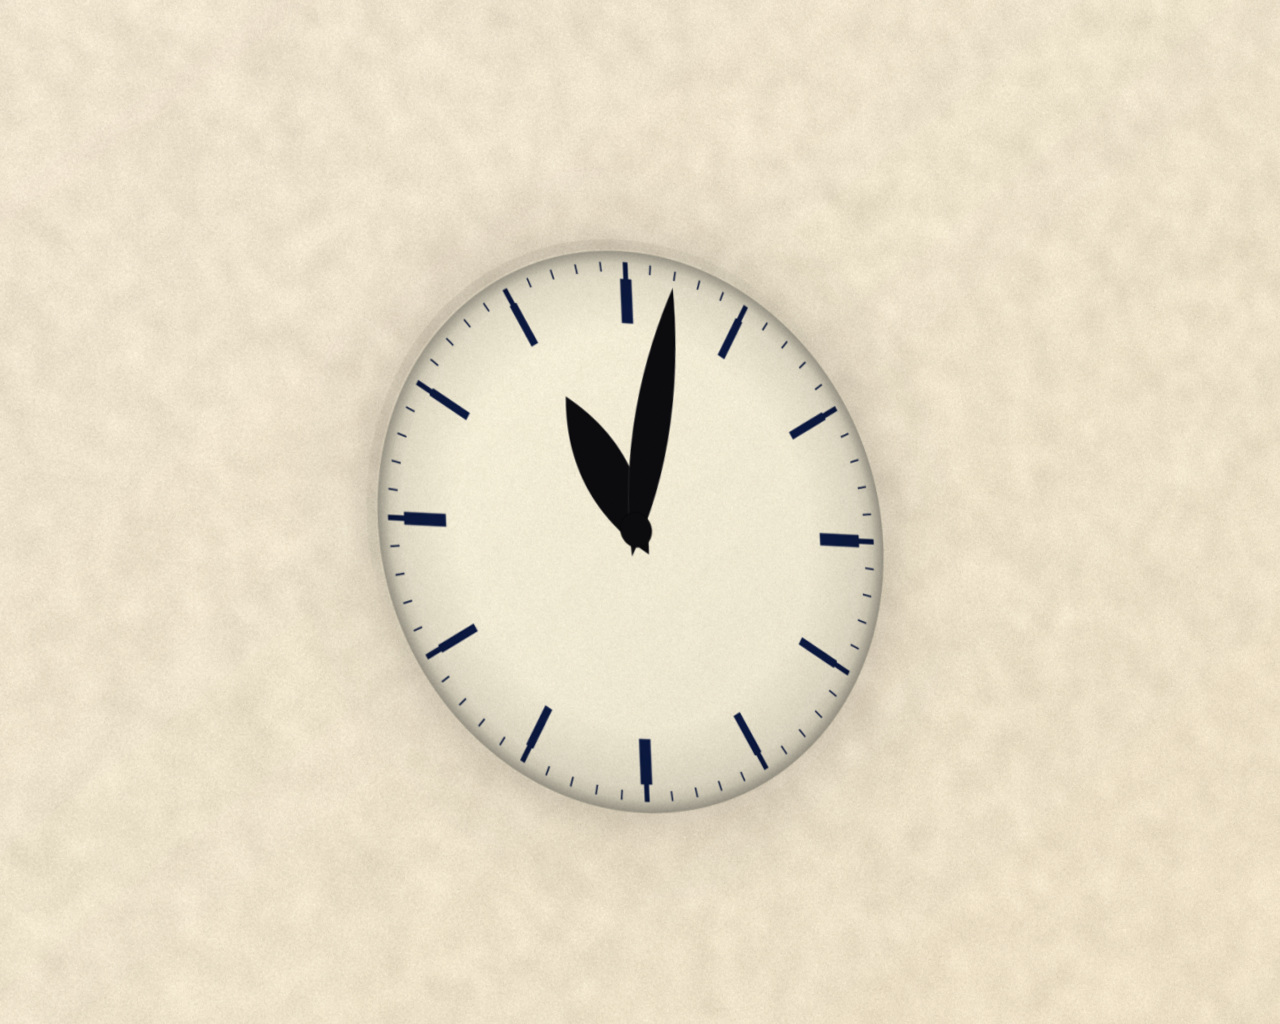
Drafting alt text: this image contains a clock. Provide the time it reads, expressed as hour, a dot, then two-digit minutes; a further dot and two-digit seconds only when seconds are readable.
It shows 11.02
